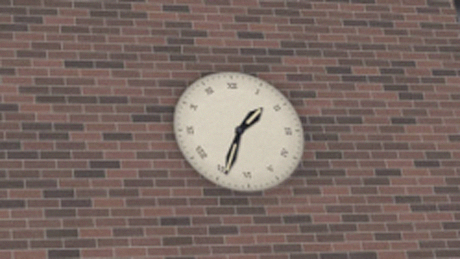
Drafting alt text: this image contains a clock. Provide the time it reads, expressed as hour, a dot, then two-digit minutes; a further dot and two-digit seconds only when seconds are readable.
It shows 1.34
